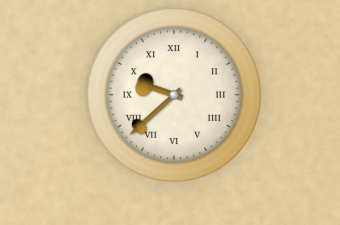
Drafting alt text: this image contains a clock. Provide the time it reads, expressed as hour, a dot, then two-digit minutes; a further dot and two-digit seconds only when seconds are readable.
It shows 9.38
